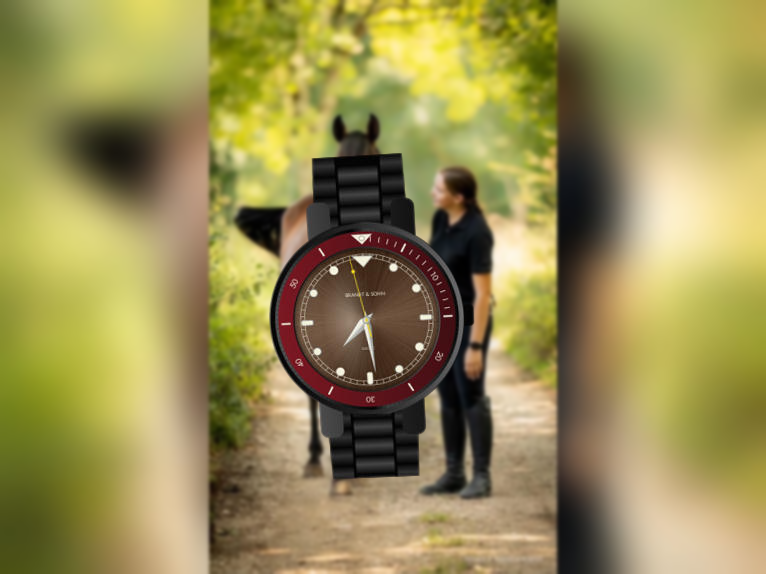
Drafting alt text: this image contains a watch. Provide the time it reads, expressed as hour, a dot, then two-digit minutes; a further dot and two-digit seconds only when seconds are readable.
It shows 7.28.58
